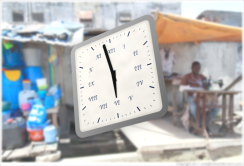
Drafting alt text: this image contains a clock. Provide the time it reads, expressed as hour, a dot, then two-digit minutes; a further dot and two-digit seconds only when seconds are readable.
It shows 5.58
